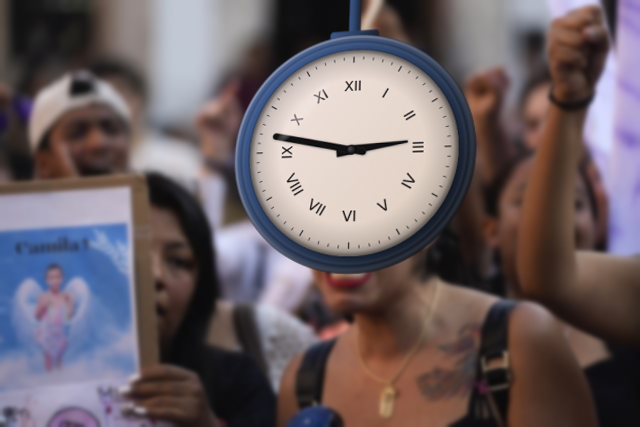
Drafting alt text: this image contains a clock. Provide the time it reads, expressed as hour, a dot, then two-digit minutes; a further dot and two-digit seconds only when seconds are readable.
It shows 2.47
